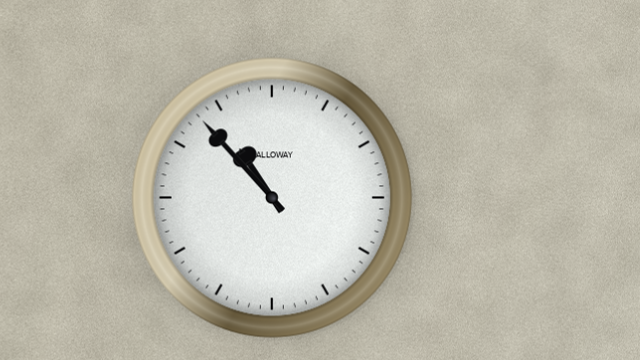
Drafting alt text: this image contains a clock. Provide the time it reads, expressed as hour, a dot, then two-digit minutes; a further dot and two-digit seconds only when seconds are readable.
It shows 10.53
